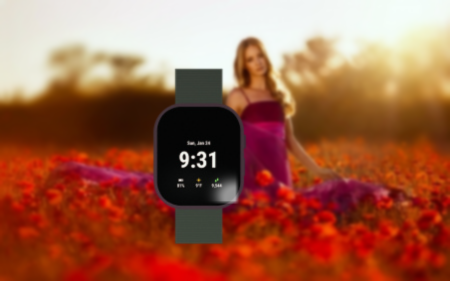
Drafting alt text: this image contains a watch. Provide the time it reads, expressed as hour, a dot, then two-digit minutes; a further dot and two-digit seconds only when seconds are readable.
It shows 9.31
